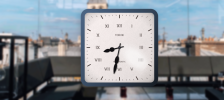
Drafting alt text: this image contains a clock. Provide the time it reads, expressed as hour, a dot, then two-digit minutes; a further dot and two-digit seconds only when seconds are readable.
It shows 8.32
